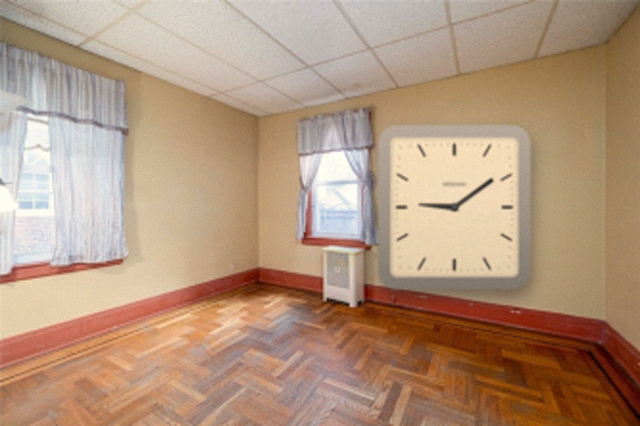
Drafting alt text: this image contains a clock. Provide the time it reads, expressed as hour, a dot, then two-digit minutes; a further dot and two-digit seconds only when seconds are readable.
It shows 9.09
